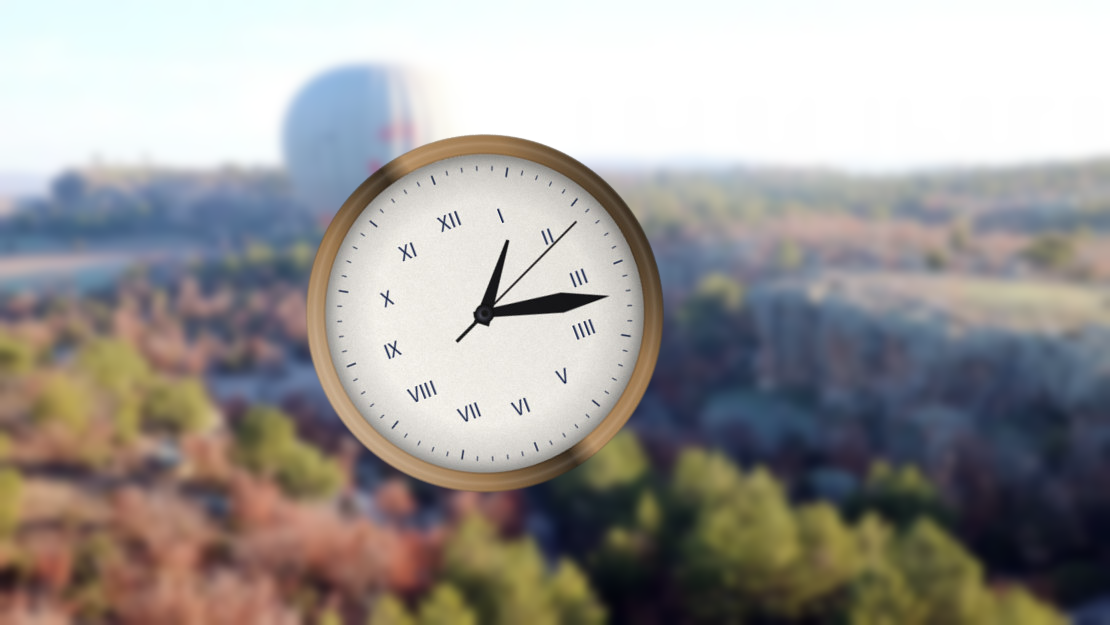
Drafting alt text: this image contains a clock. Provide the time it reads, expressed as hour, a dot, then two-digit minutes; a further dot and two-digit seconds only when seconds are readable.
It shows 1.17.11
